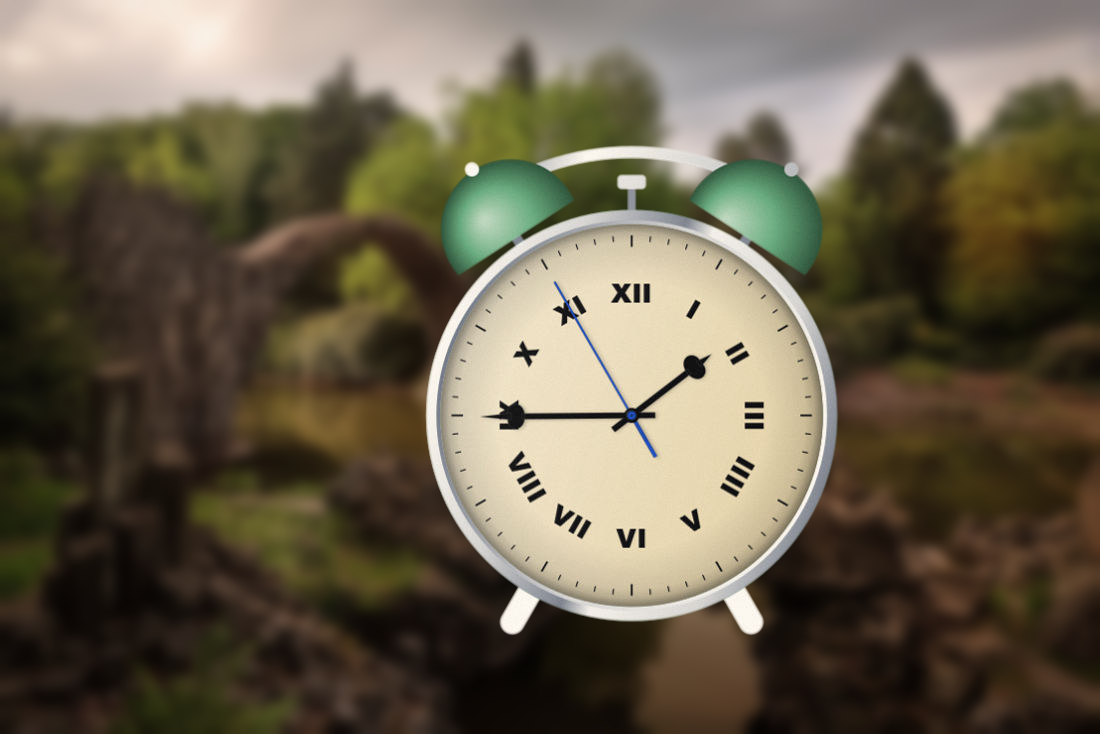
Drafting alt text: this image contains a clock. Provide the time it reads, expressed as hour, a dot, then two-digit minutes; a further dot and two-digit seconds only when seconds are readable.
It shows 1.44.55
